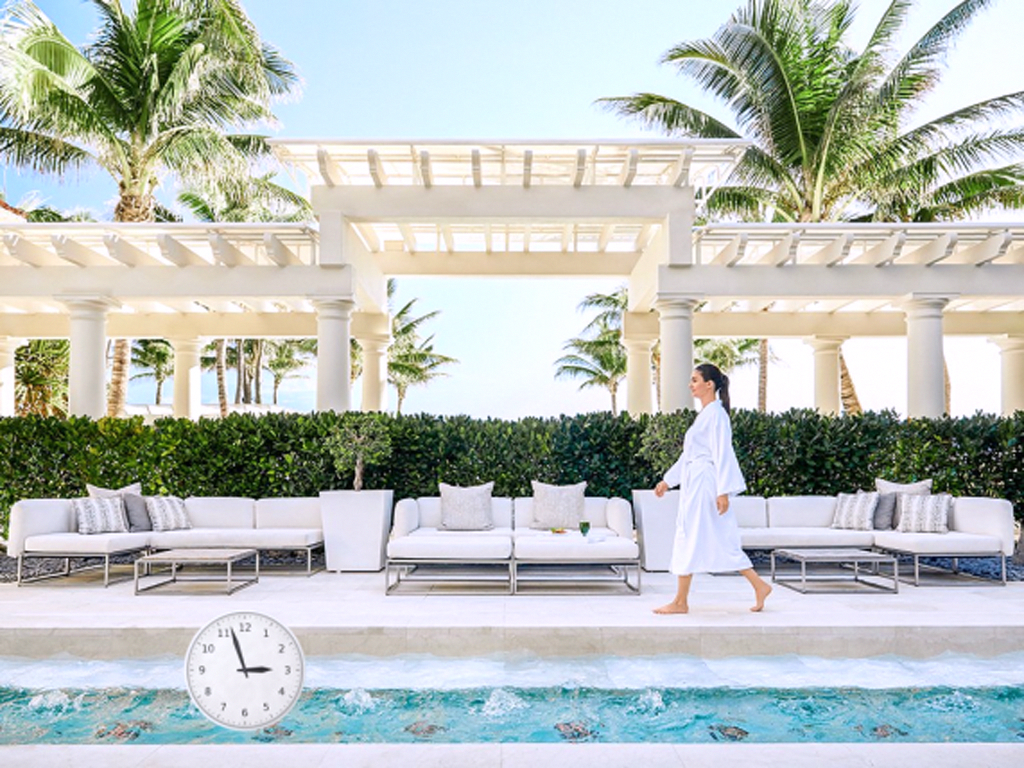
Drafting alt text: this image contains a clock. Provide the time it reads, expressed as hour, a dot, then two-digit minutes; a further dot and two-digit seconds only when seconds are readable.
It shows 2.57
